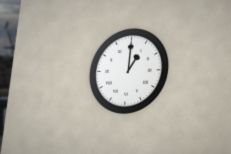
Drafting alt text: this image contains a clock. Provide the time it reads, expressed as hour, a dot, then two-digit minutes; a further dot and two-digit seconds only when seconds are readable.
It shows 1.00
